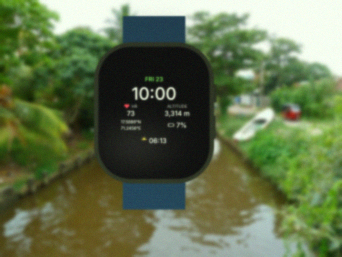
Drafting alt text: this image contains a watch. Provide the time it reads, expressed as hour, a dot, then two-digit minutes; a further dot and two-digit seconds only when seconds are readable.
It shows 10.00
